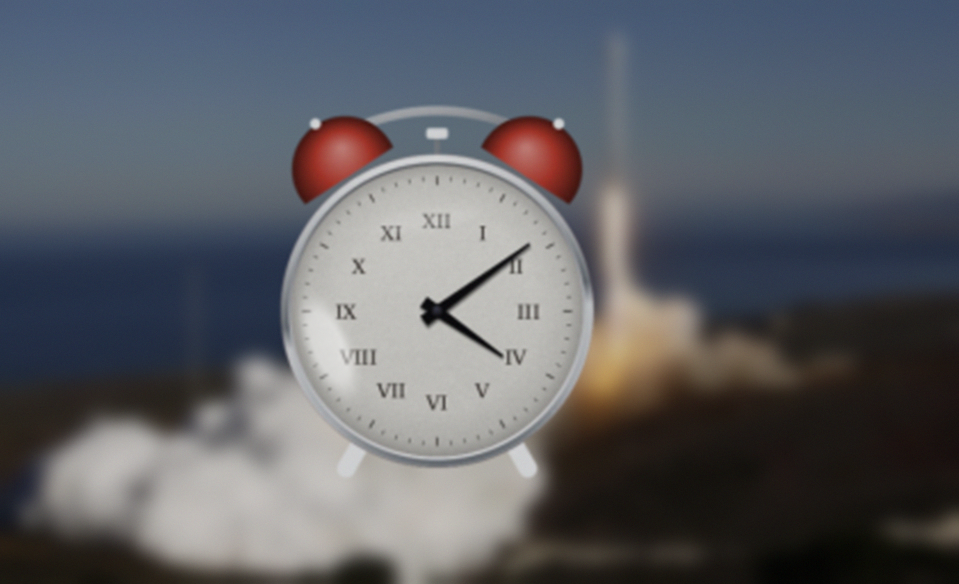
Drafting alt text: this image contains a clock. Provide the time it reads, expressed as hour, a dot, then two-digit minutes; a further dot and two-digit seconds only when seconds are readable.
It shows 4.09
